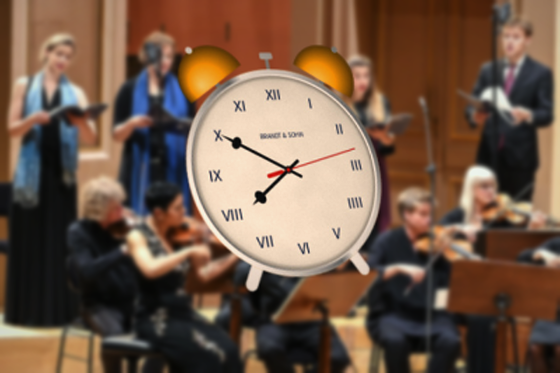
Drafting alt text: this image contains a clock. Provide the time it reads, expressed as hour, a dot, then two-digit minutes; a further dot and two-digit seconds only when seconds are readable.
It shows 7.50.13
